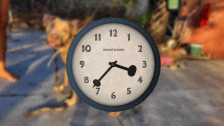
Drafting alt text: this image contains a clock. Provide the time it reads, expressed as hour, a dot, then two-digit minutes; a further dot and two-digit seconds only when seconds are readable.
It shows 3.37
